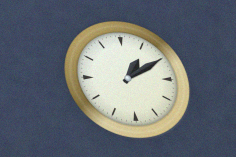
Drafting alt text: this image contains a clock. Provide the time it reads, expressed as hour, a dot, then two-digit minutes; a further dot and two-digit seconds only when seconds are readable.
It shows 1.10
